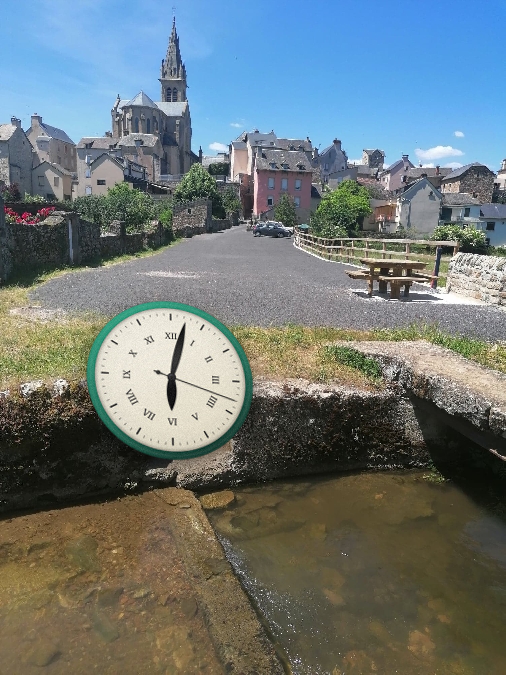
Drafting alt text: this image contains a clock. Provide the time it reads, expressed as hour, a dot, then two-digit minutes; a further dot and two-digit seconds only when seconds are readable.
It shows 6.02.18
